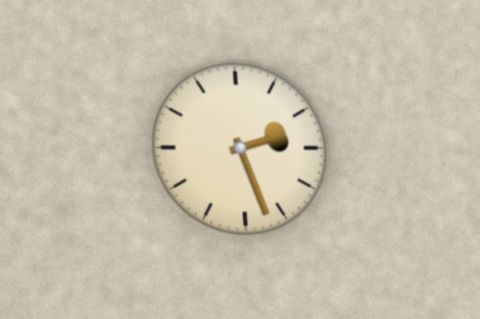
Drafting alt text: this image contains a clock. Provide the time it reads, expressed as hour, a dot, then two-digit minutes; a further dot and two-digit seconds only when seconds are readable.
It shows 2.27
